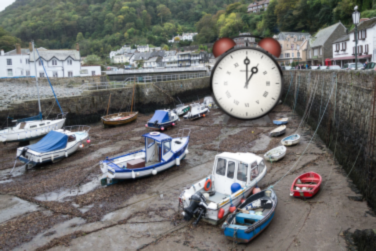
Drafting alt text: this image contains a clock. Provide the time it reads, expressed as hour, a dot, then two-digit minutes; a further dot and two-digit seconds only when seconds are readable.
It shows 1.00
